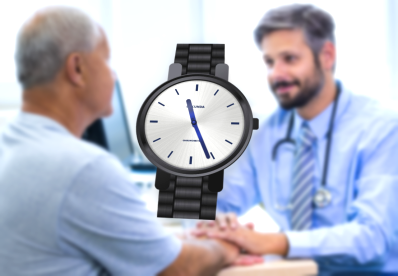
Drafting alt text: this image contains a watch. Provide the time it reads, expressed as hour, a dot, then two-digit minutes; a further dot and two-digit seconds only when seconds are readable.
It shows 11.26
